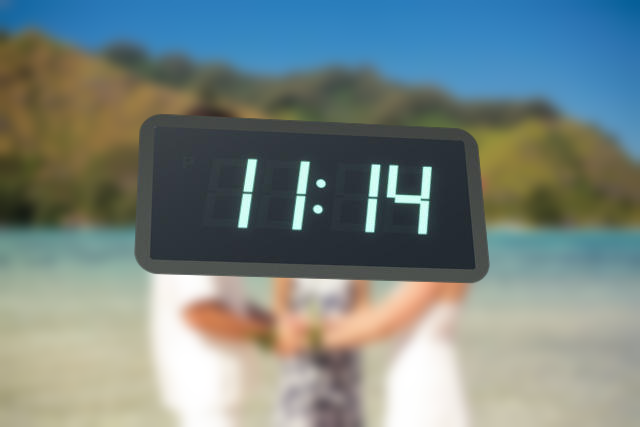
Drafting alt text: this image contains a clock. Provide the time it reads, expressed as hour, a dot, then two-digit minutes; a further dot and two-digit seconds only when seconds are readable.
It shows 11.14
